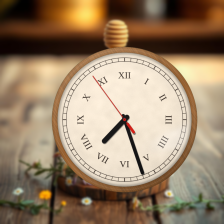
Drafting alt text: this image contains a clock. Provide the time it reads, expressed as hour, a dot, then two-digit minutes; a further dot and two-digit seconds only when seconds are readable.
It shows 7.26.54
